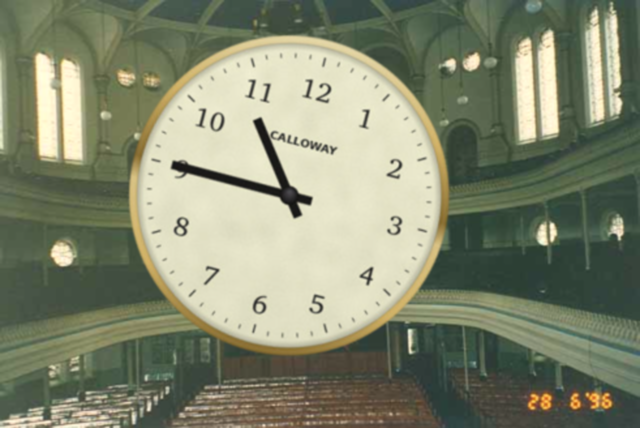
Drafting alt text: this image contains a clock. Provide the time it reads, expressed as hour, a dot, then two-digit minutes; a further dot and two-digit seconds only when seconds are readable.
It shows 10.45
